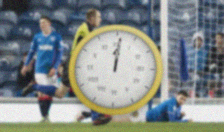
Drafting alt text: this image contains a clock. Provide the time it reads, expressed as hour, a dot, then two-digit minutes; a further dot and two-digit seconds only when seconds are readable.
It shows 12.01
